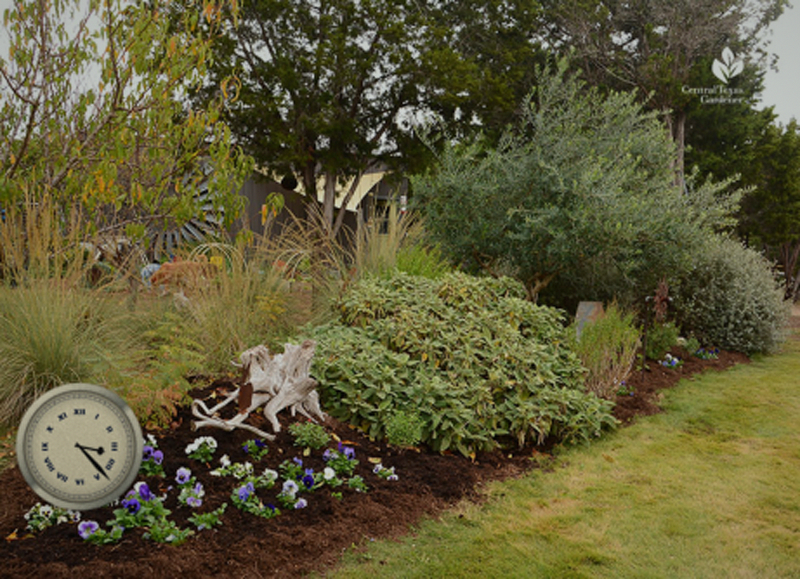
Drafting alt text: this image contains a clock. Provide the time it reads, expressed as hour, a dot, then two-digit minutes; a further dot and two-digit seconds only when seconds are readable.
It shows 3.23
